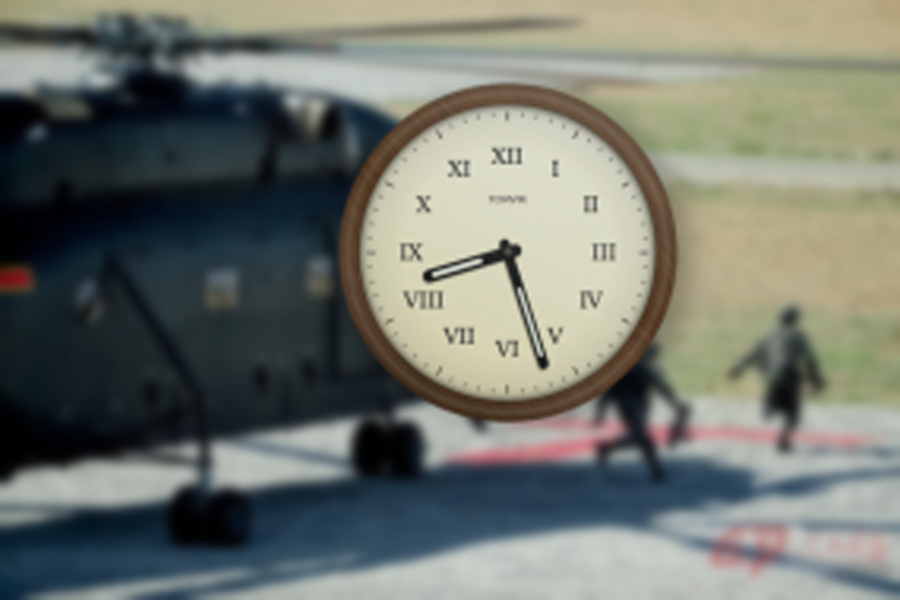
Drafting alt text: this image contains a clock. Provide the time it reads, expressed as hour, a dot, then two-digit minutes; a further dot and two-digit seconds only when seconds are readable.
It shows 8.27
